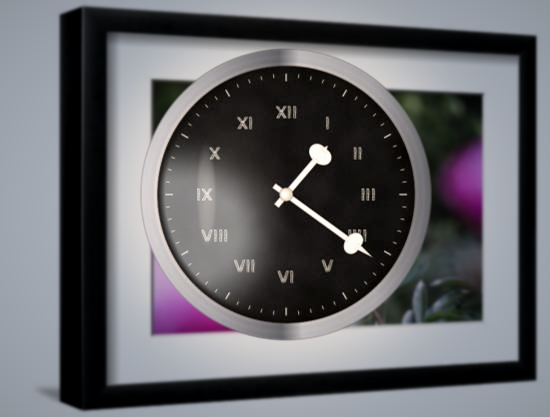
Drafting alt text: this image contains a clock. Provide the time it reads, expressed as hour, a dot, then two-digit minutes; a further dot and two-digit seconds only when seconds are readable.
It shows 1.21
